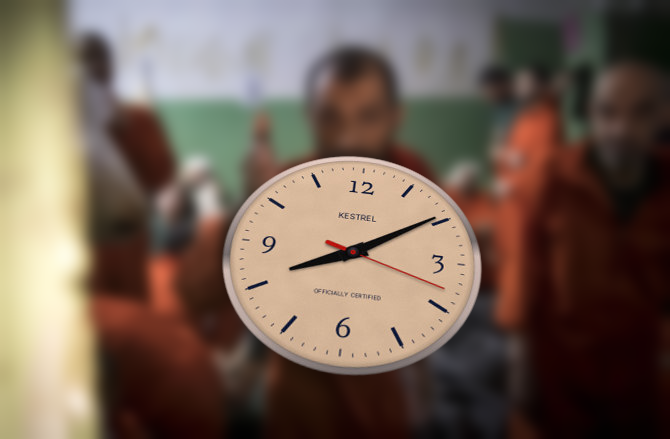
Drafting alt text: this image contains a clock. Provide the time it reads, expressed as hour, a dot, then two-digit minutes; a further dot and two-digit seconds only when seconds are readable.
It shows 8.09.18
